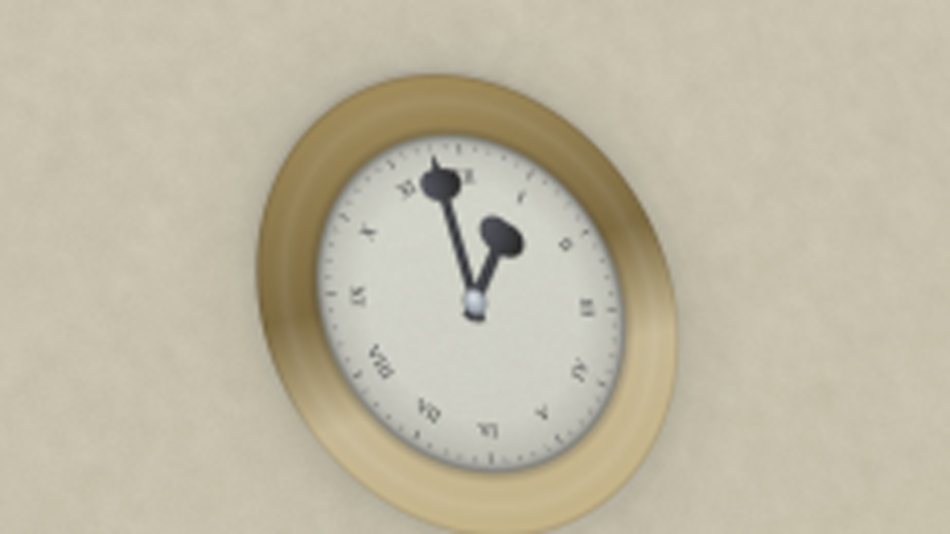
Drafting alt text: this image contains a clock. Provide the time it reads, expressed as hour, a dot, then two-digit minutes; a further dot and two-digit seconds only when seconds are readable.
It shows 12.58
